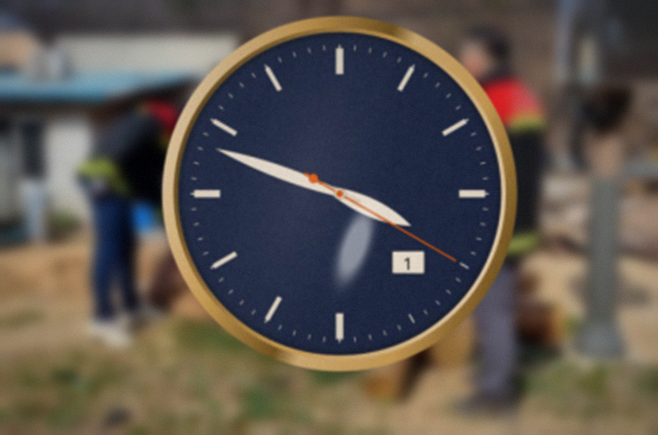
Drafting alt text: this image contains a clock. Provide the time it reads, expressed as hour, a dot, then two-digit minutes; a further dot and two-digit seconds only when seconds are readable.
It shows 3.48.20
